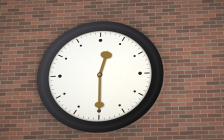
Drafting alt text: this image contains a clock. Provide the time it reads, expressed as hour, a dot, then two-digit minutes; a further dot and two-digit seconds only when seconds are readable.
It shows 12.30
